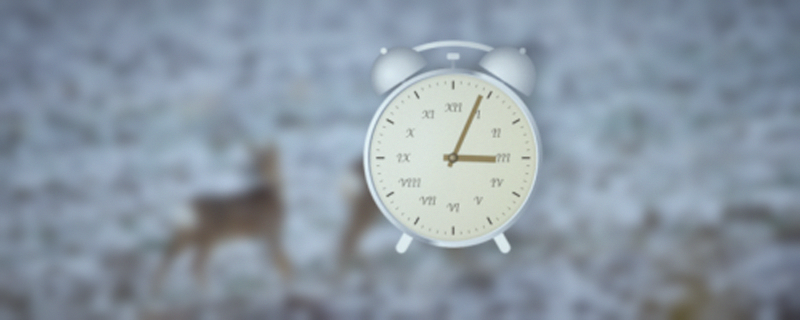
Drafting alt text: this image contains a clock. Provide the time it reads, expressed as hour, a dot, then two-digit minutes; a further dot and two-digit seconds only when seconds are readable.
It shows 3.04
